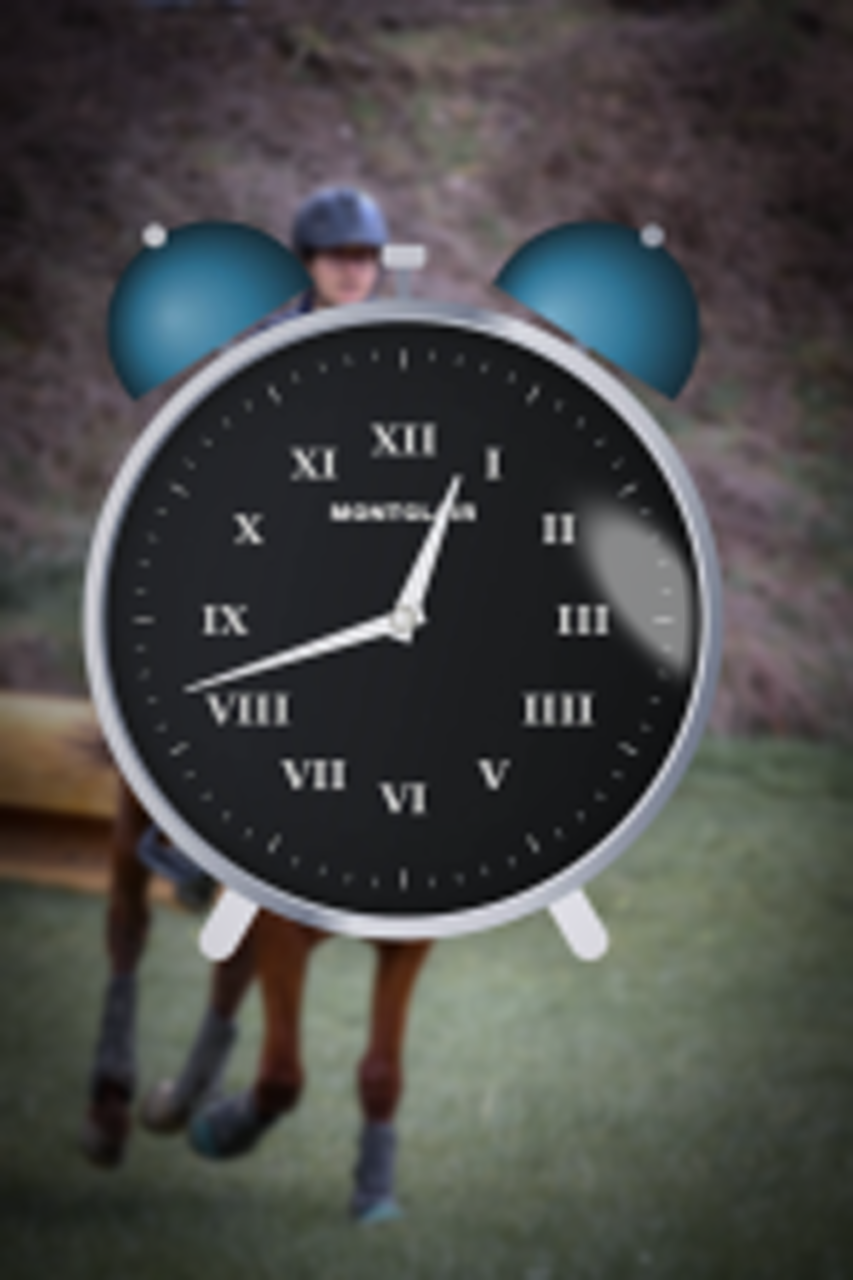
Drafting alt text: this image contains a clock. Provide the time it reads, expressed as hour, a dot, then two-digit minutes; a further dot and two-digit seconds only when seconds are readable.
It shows 12.42
